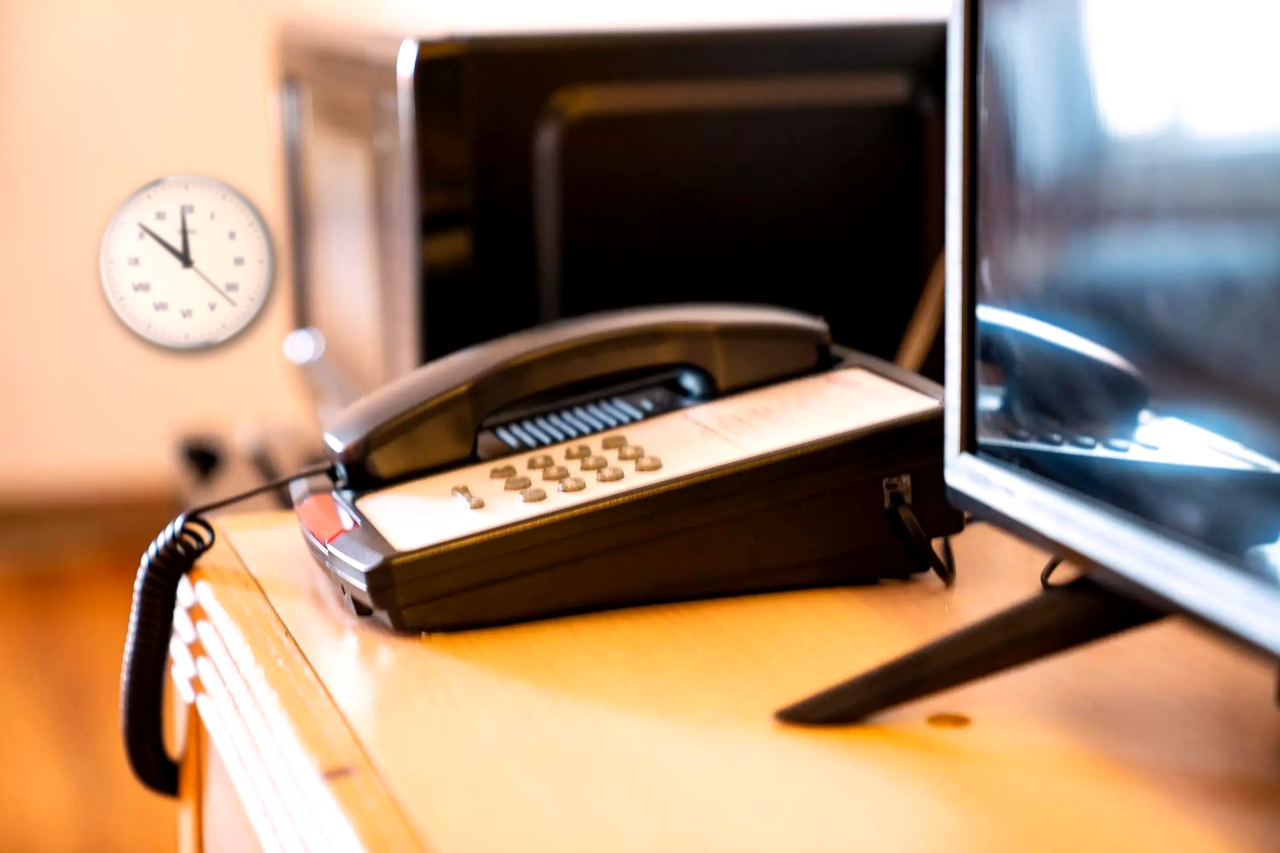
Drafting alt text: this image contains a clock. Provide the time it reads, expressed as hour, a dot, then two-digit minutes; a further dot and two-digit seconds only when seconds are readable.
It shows 11.51.22
